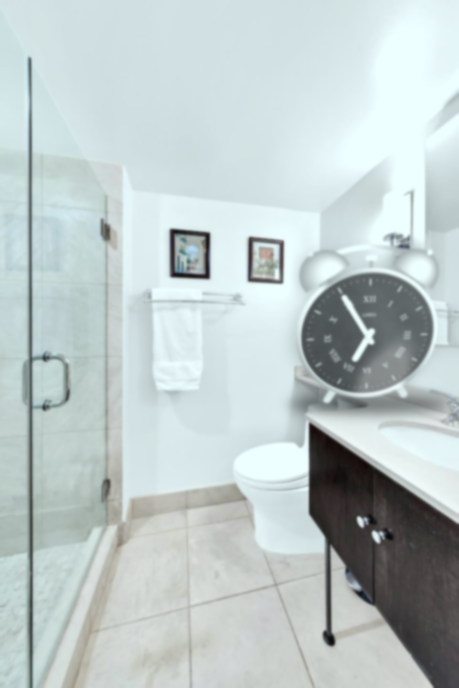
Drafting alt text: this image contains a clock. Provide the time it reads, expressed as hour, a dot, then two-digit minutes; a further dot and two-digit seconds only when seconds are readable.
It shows 6.55
